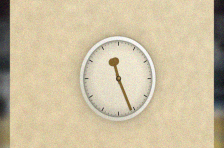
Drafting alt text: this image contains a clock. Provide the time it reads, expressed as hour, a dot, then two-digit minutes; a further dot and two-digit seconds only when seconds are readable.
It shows 11.26
